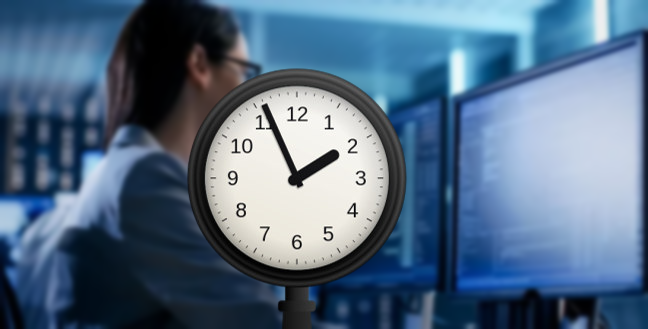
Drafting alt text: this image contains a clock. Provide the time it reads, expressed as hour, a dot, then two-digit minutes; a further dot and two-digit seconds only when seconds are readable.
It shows 1.56
